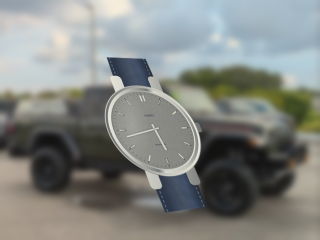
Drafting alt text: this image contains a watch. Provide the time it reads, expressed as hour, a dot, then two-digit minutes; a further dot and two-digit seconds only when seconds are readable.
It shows 5.43
